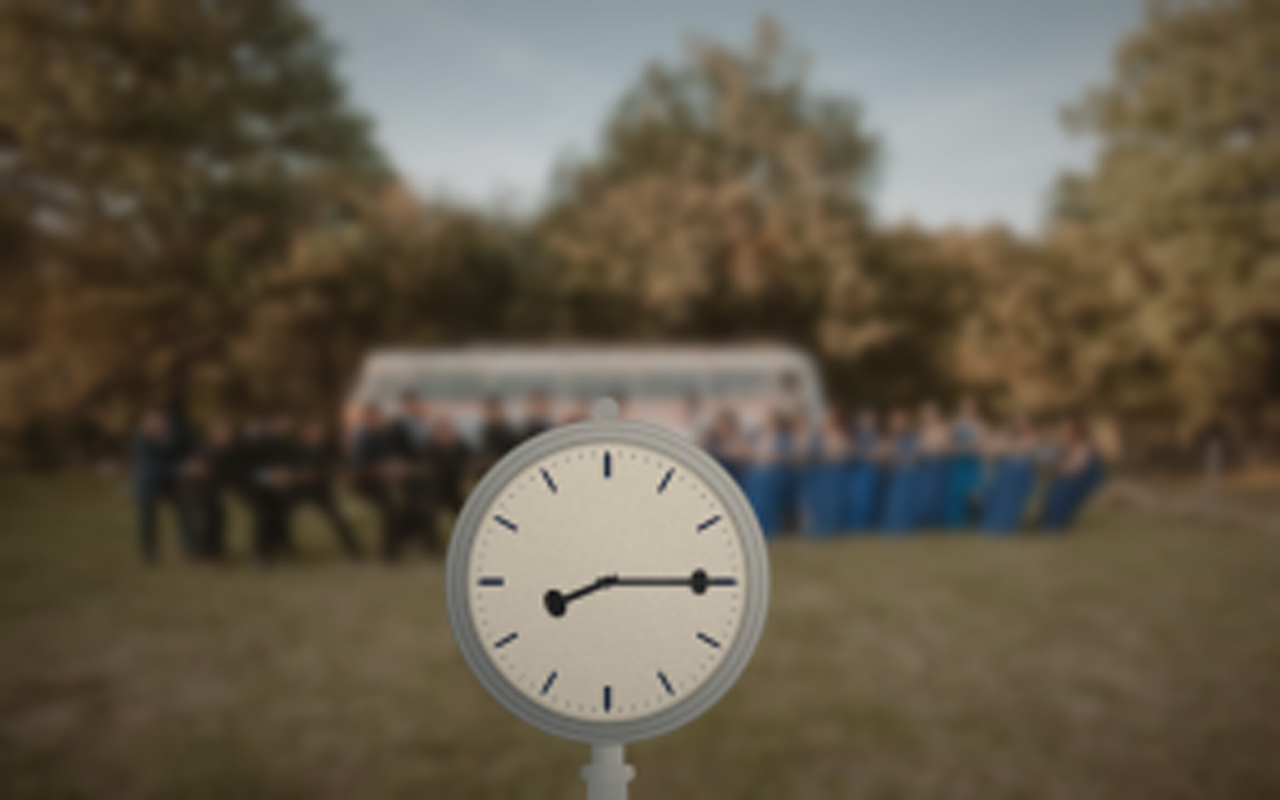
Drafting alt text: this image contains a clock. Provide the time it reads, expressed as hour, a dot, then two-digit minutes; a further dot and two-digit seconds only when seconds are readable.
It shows 8.15
